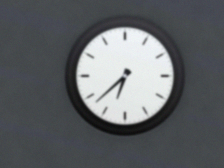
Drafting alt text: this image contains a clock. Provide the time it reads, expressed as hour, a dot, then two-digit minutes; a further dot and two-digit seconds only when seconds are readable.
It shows 6.38
